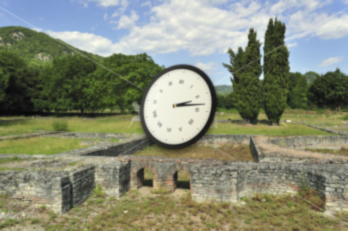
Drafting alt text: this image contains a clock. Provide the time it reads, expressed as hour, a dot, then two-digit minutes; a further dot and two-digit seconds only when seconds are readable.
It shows 2.13
